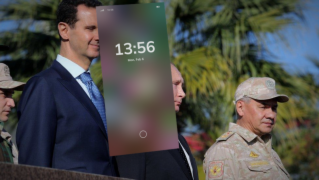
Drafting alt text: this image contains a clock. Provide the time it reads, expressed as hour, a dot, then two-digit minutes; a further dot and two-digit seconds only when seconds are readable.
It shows 13.56
